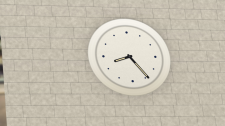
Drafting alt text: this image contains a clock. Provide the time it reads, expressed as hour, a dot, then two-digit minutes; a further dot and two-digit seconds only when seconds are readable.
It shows 8.24
